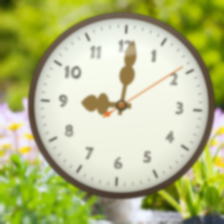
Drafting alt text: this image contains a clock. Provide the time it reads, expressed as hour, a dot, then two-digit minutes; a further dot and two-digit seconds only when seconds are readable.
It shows 9.01.09
